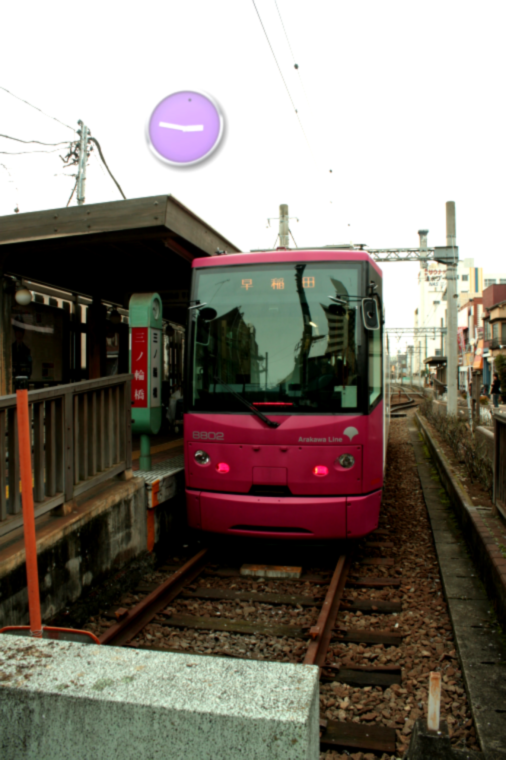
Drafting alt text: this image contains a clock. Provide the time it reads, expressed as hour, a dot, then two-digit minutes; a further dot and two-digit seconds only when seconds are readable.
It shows 2.46
